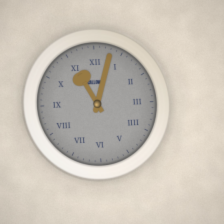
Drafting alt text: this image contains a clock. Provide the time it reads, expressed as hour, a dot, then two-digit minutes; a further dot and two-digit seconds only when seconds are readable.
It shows 11.03
